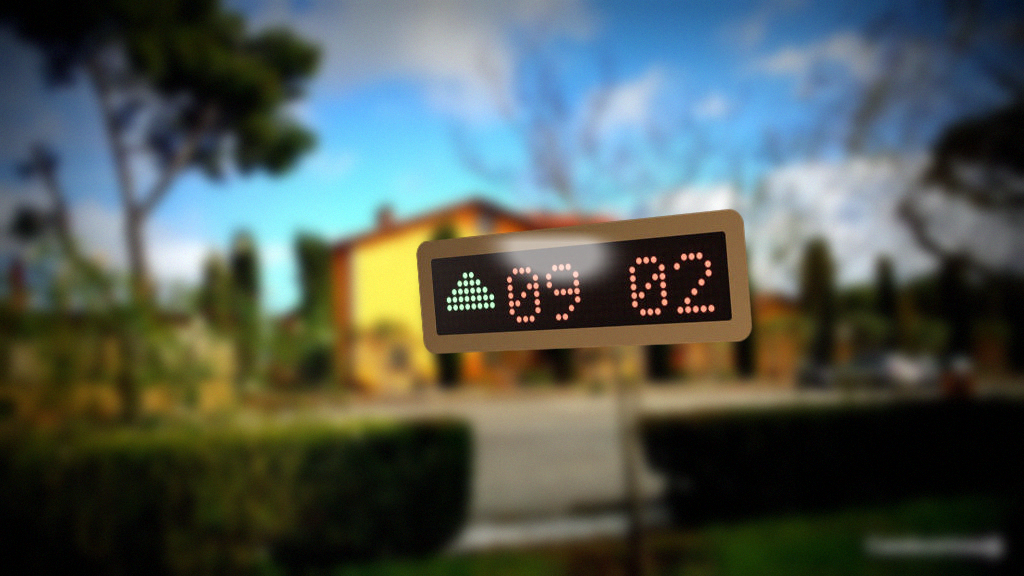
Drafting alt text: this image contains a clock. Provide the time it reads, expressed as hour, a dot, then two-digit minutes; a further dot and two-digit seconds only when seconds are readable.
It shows 9.02
